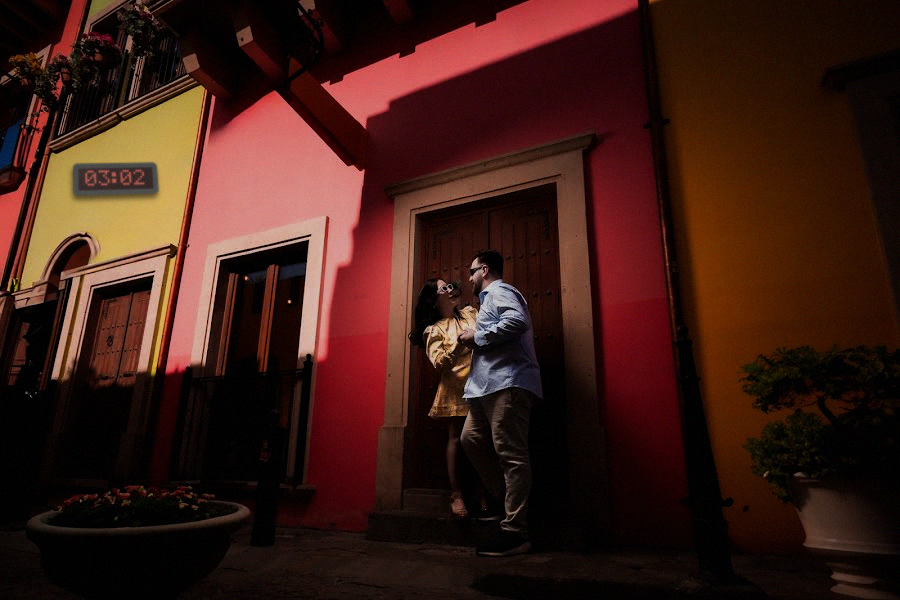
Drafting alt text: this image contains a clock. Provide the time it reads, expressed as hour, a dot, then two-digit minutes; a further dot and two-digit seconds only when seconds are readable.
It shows 3.02
